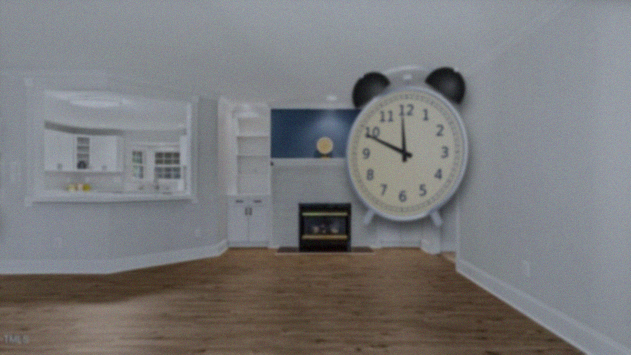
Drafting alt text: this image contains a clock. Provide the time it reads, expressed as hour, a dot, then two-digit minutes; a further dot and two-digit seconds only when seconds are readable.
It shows 11.49
